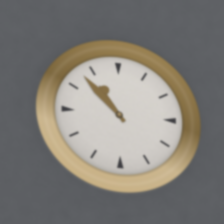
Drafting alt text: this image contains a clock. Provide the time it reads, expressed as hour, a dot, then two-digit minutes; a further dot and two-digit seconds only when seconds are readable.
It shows 10.53
